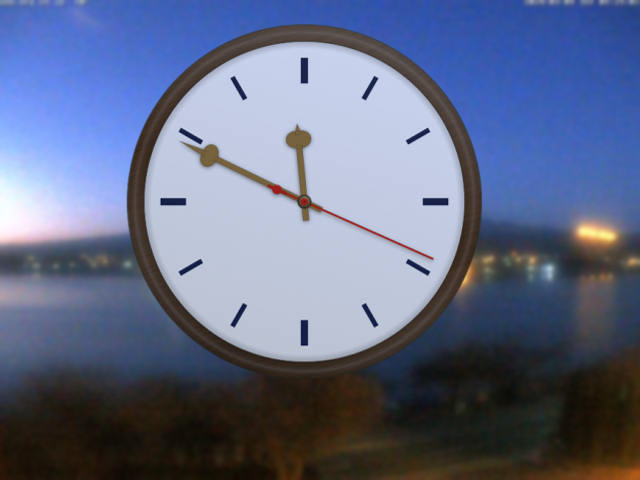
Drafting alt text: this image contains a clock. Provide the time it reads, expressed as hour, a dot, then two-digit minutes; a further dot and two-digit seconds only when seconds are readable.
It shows 11.49.19
